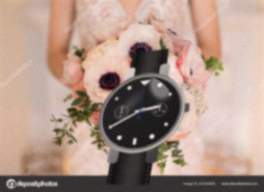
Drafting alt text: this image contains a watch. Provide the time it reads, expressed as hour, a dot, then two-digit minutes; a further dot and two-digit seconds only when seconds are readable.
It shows 2.40
